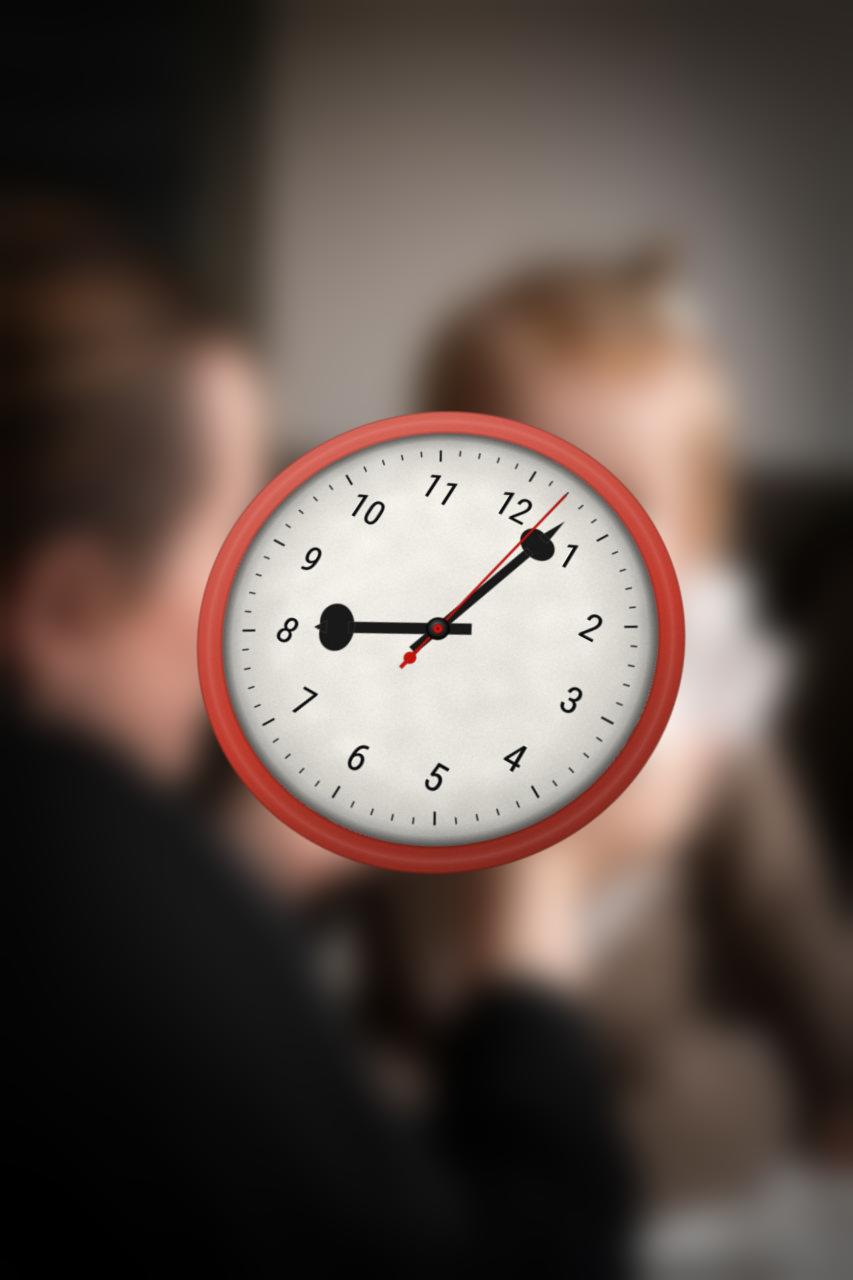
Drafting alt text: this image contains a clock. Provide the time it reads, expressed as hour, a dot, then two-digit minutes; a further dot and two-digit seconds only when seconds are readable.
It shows 8.03.02
